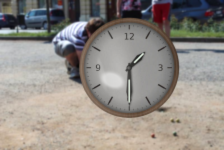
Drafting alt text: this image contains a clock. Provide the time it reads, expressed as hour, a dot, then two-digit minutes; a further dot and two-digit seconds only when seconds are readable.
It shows 1.30
